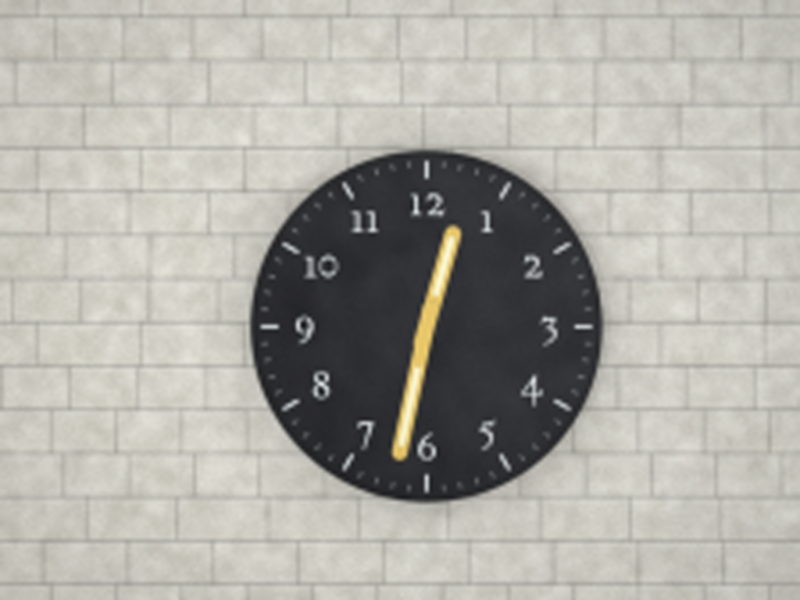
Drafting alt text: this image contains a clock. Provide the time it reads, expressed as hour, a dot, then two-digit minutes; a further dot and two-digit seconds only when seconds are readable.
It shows 12.32
